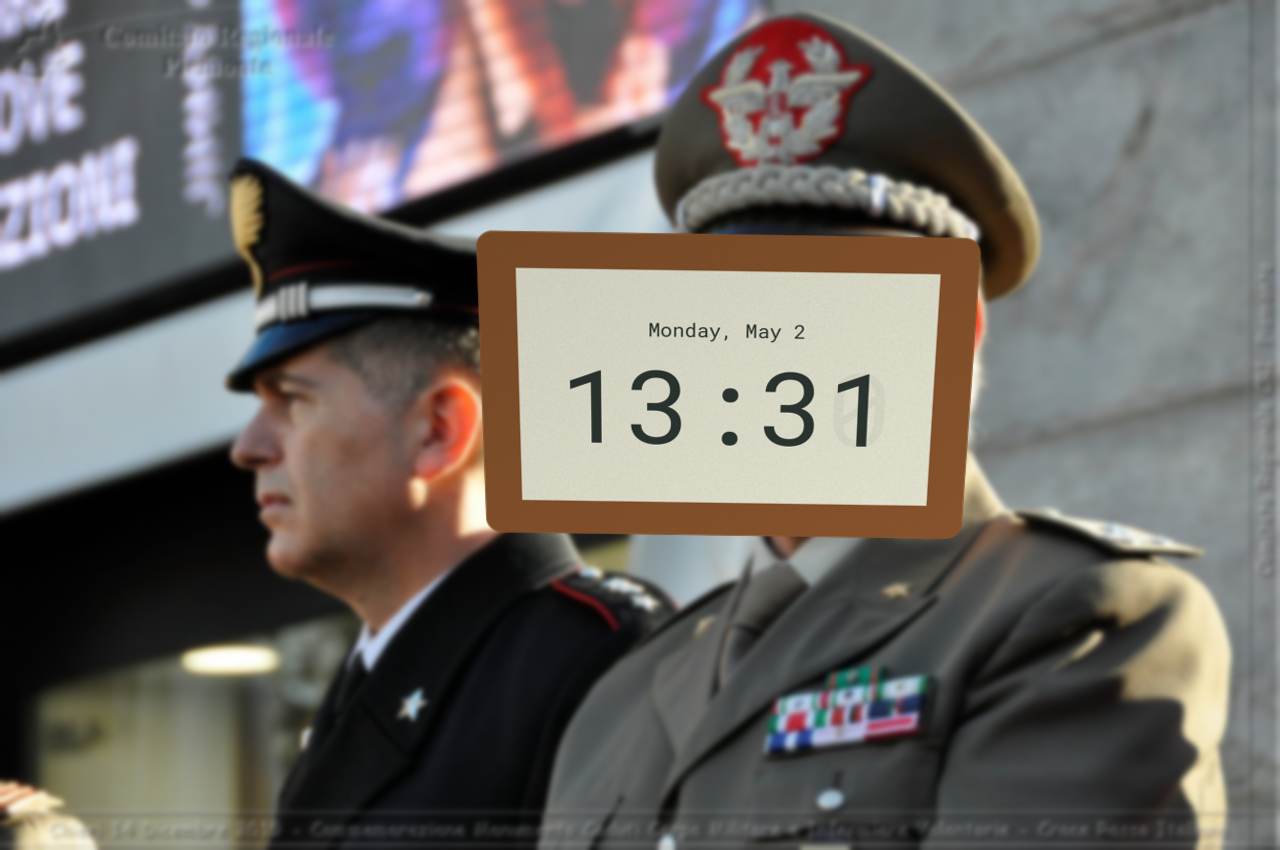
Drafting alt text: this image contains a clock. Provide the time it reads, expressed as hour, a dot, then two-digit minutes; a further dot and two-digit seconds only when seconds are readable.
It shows 13.31
